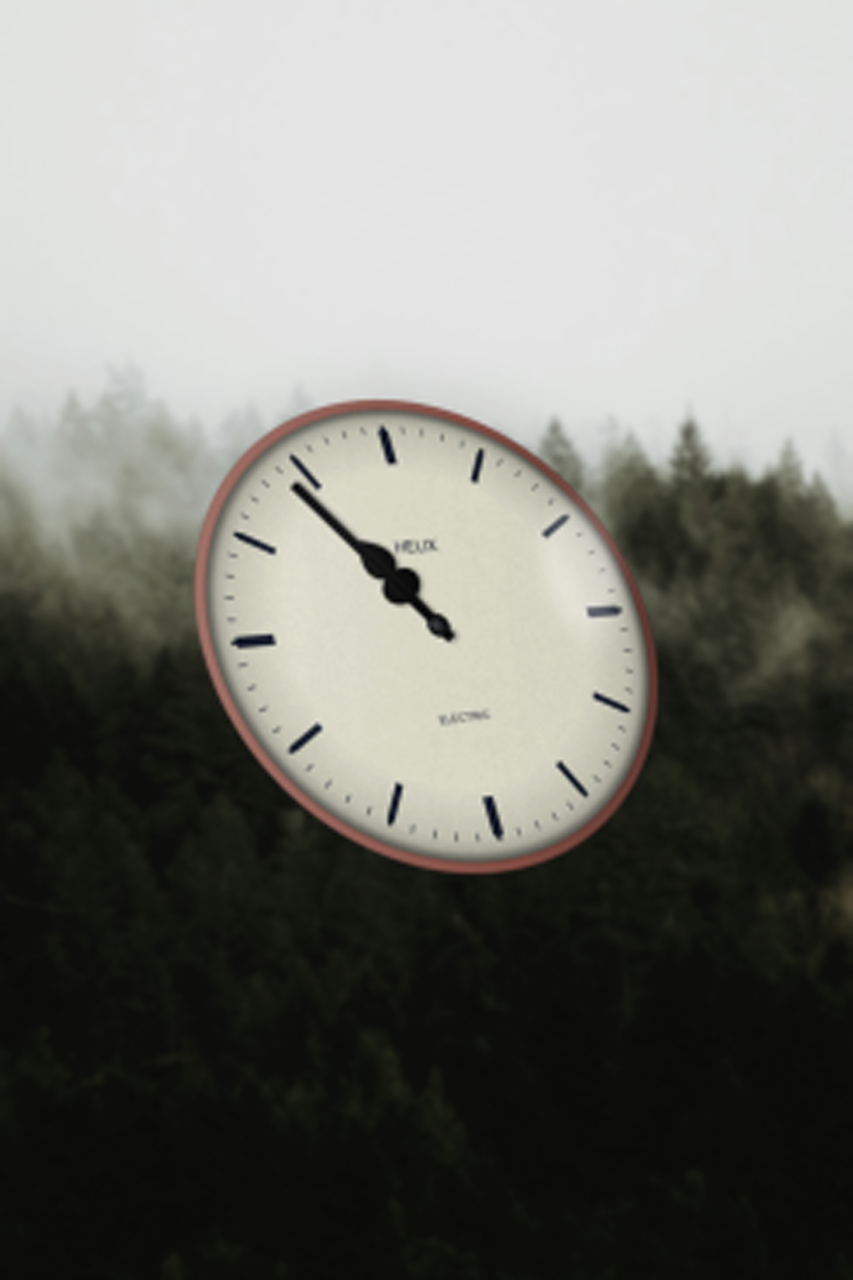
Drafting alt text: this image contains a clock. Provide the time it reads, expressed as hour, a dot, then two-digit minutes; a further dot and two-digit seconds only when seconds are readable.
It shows 10.54
